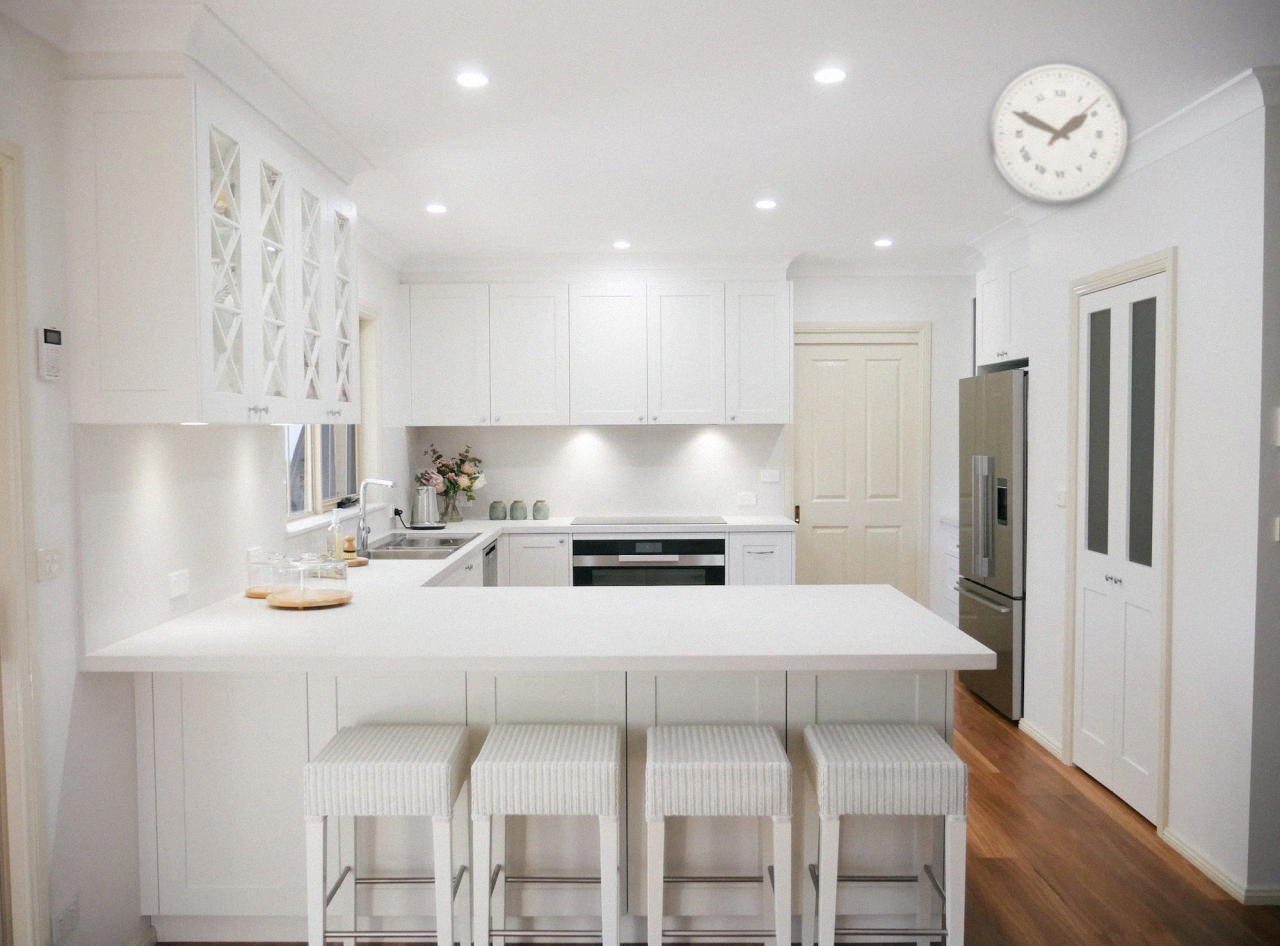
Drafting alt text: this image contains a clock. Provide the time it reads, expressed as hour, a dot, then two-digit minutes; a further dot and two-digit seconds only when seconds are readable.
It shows 1.49.08
